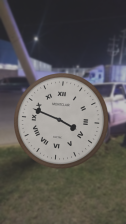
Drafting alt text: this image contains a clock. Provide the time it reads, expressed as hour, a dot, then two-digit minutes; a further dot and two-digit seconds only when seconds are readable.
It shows 3.48
